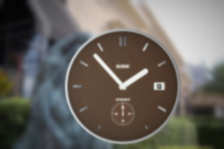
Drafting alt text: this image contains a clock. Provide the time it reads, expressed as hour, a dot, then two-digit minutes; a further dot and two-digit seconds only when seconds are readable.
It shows 1.53
